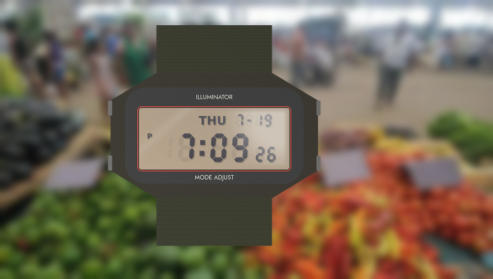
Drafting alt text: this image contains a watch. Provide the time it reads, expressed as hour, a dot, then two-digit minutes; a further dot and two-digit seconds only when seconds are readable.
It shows 7.09.26
